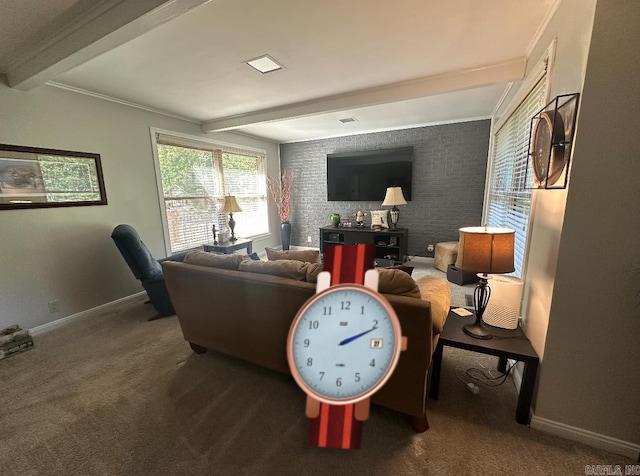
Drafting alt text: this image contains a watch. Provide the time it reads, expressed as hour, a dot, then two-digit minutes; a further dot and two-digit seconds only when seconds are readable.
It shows 2.11
